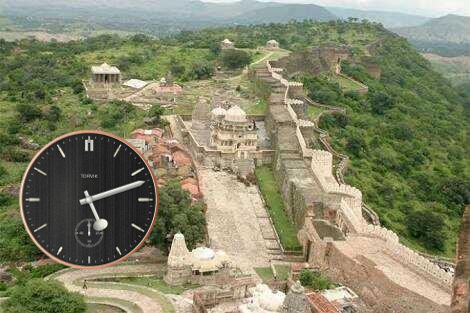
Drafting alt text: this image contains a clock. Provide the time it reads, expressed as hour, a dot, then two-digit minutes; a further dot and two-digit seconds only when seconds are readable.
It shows 5.12
